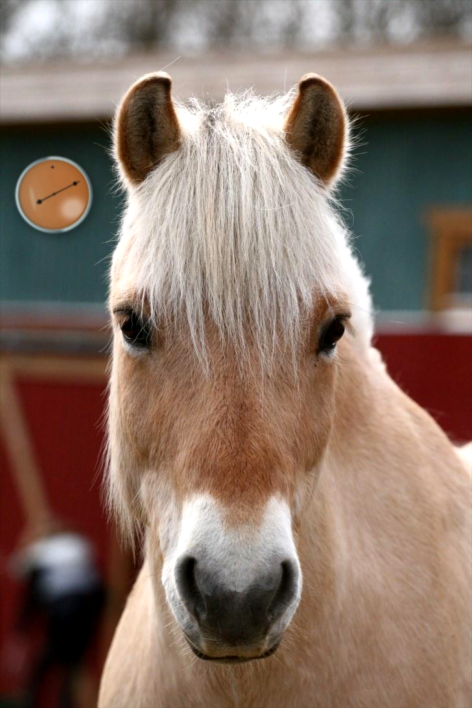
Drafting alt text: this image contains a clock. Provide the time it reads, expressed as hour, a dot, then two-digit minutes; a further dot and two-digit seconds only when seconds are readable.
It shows 8.11
